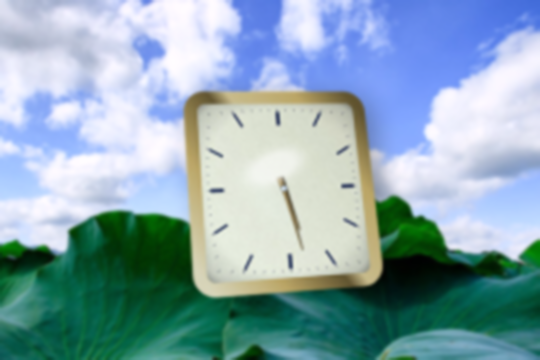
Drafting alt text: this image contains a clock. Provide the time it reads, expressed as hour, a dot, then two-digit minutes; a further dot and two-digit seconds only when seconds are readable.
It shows 5.28
